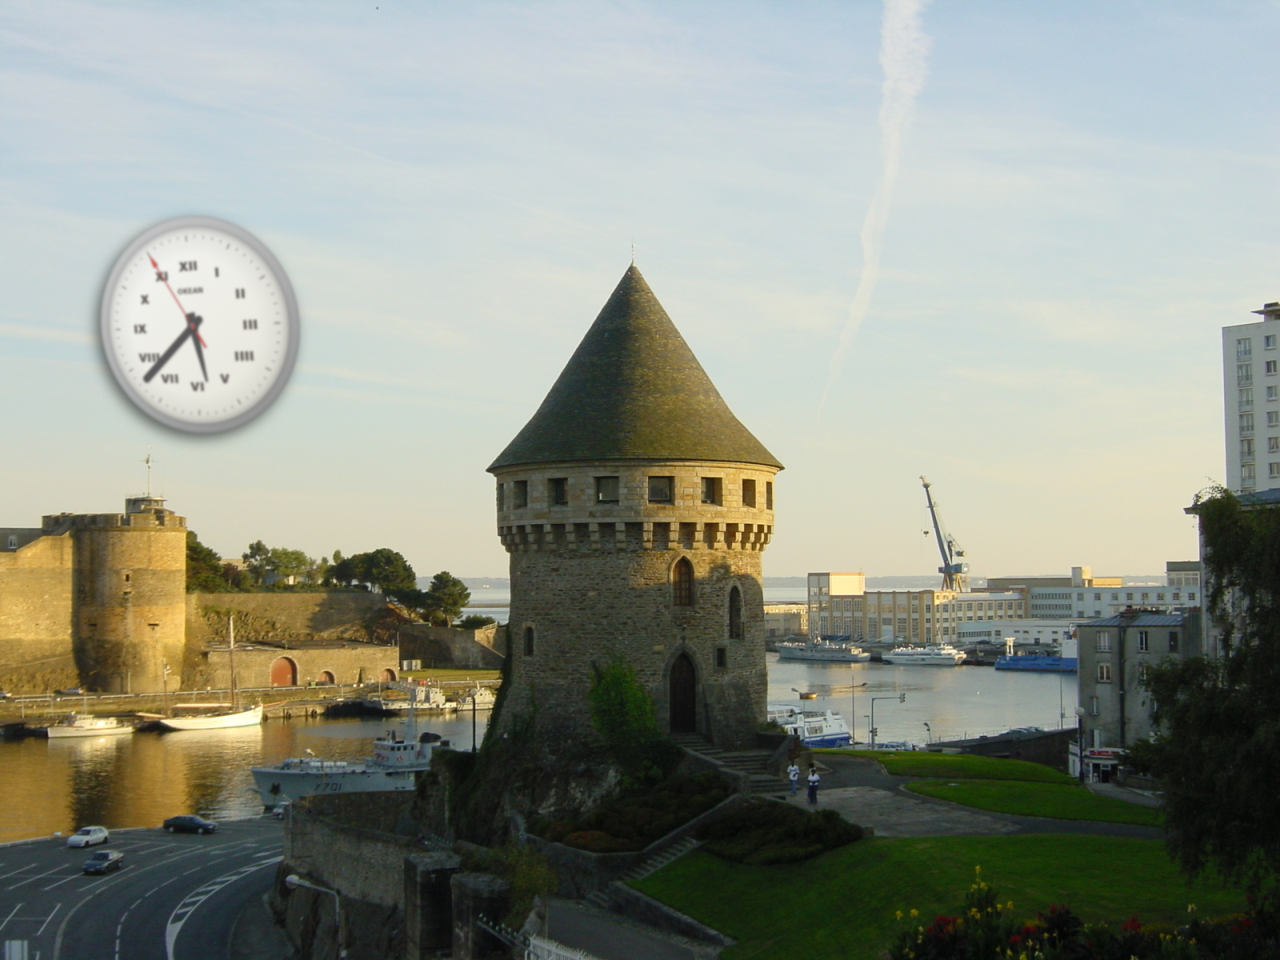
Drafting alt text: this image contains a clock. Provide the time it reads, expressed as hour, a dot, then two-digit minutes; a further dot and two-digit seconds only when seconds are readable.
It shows 5.37.55
